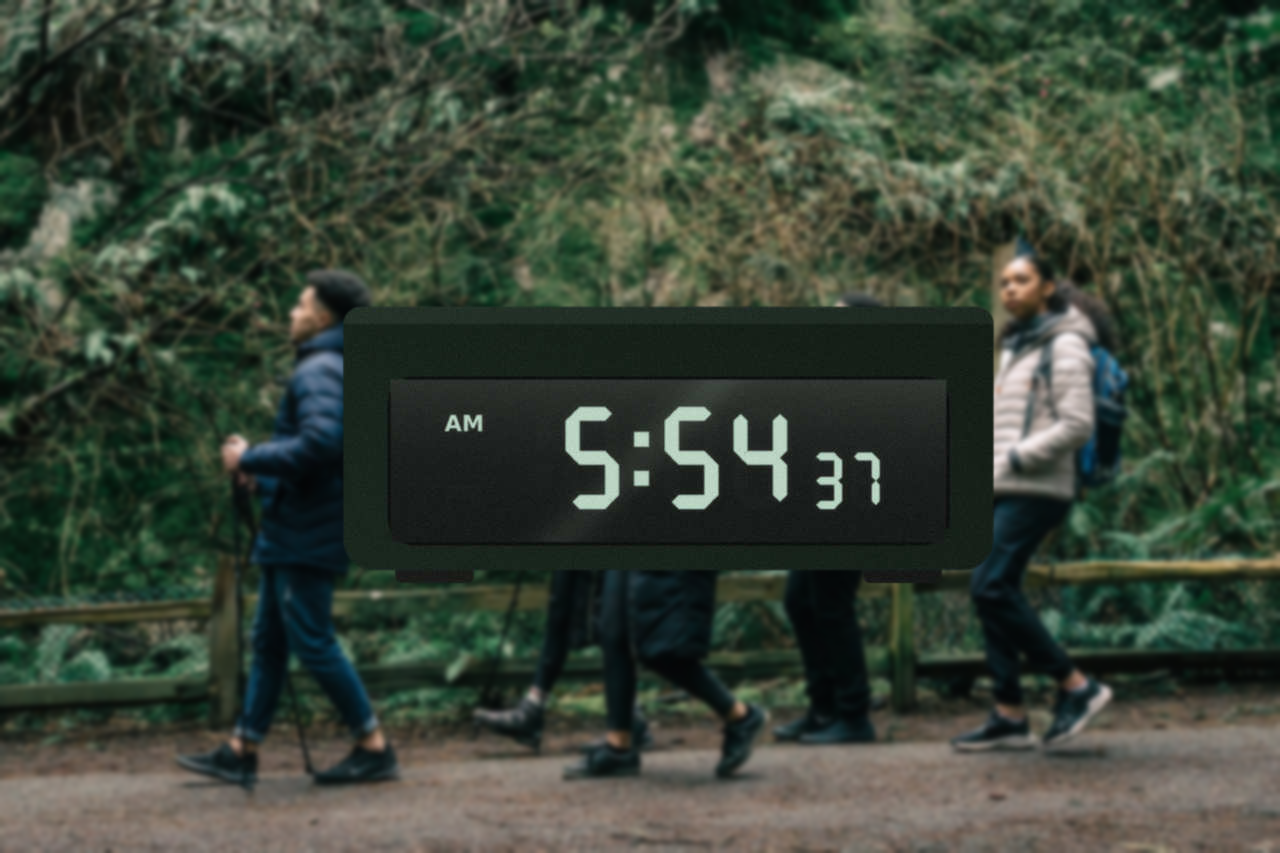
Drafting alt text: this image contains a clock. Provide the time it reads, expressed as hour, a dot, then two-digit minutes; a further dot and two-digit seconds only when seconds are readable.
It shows 5.54.37
